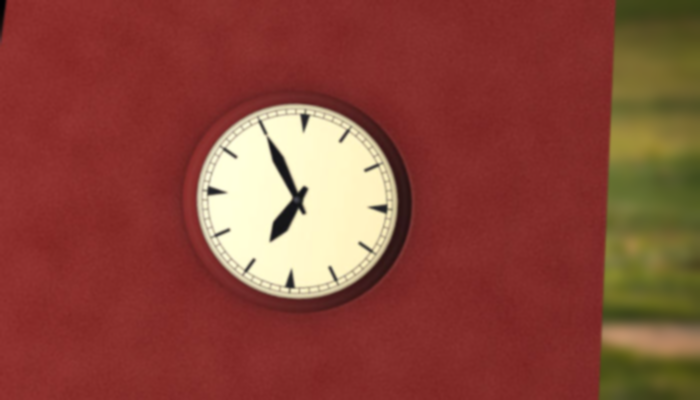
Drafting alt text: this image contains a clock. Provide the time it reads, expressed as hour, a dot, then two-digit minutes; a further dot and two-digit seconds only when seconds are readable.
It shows 6.55
